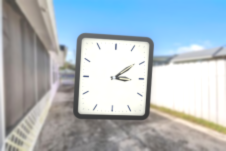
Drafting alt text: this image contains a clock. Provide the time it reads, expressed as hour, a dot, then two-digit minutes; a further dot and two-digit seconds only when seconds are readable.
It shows 3.09
